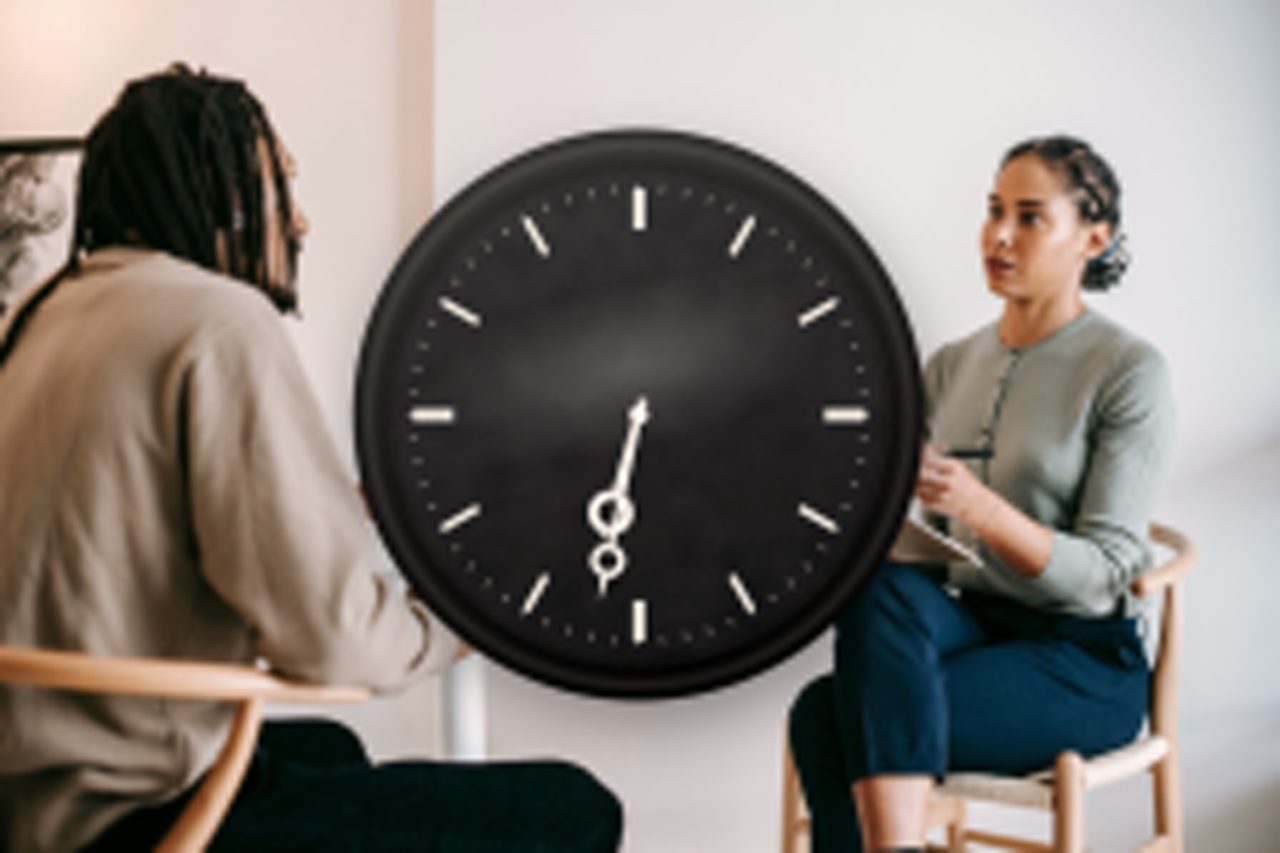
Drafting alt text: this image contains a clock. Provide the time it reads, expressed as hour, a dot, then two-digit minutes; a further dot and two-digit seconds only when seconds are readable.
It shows 6.32
